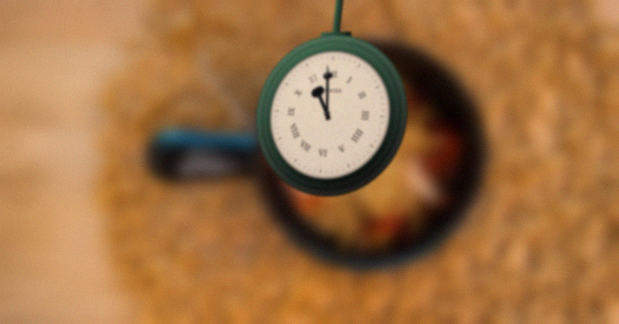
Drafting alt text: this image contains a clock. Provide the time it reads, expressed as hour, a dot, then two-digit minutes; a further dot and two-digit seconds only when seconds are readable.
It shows 10.59
